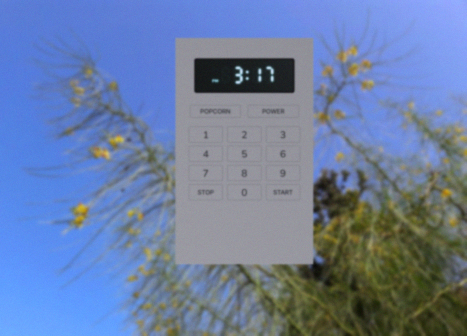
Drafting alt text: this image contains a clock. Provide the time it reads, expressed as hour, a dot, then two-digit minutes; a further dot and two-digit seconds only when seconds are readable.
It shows 3.17
